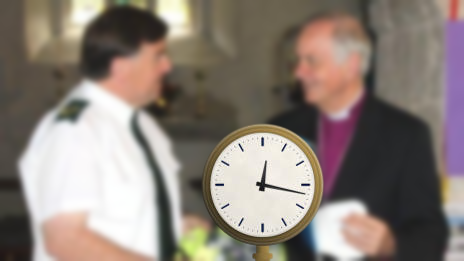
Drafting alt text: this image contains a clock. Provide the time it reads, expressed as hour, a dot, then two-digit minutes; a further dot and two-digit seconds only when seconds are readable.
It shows 12.17
